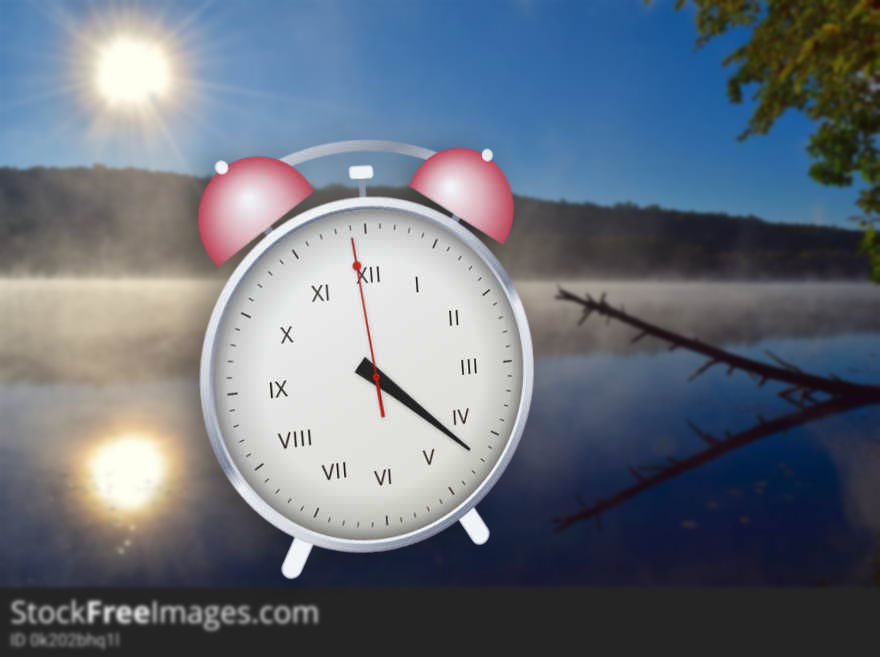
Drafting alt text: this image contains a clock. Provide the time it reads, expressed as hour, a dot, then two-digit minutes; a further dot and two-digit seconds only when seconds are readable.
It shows 4.21.59
